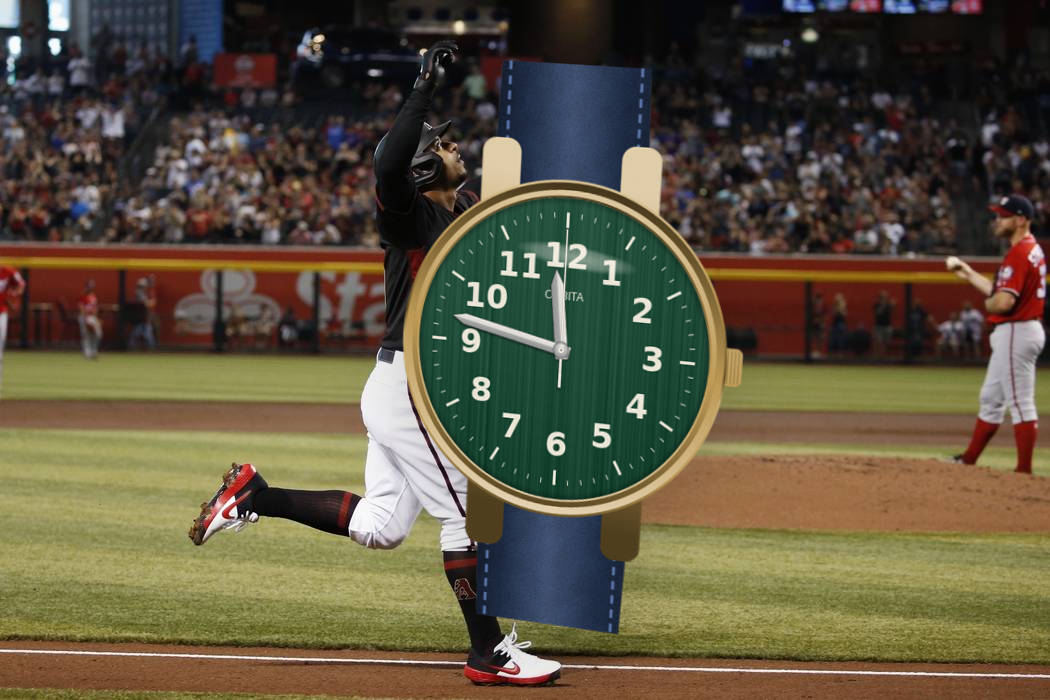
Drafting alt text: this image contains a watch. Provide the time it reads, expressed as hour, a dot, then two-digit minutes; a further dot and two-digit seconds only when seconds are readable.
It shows 11.47.00
